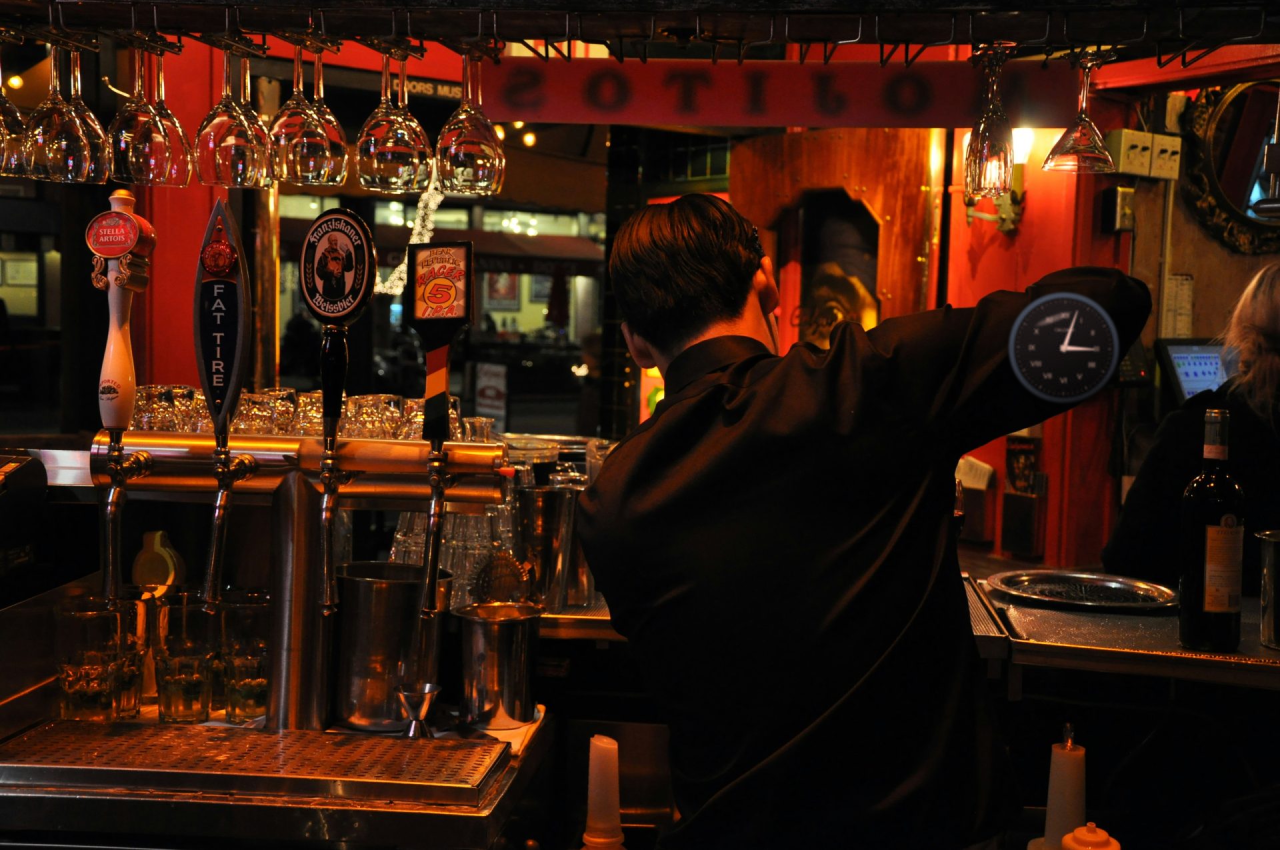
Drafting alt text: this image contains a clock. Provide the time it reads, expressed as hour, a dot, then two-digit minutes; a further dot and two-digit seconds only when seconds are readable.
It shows 3.03
